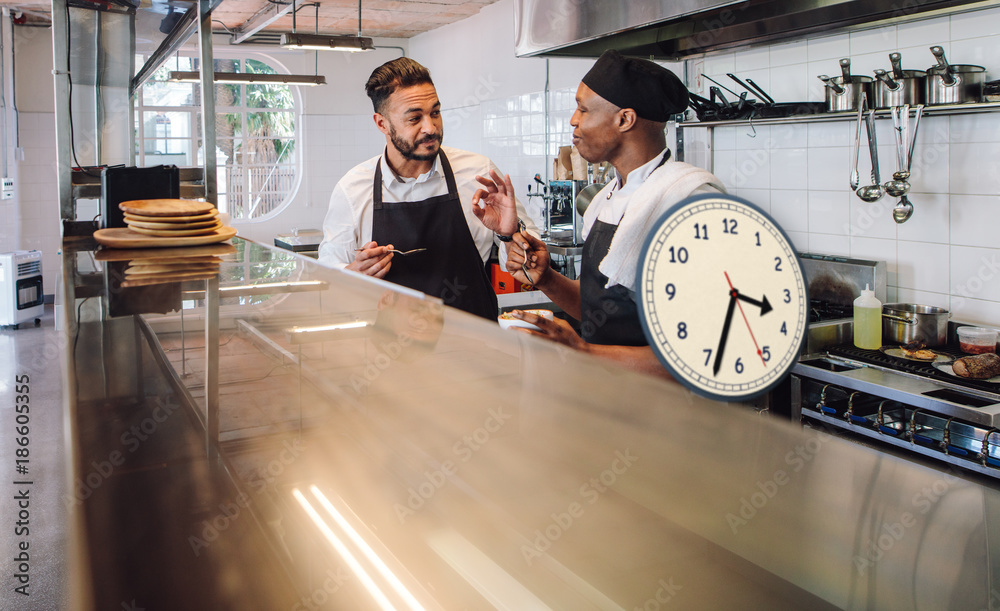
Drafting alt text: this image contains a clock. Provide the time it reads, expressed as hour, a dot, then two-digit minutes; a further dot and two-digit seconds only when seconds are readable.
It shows 3.33.26
